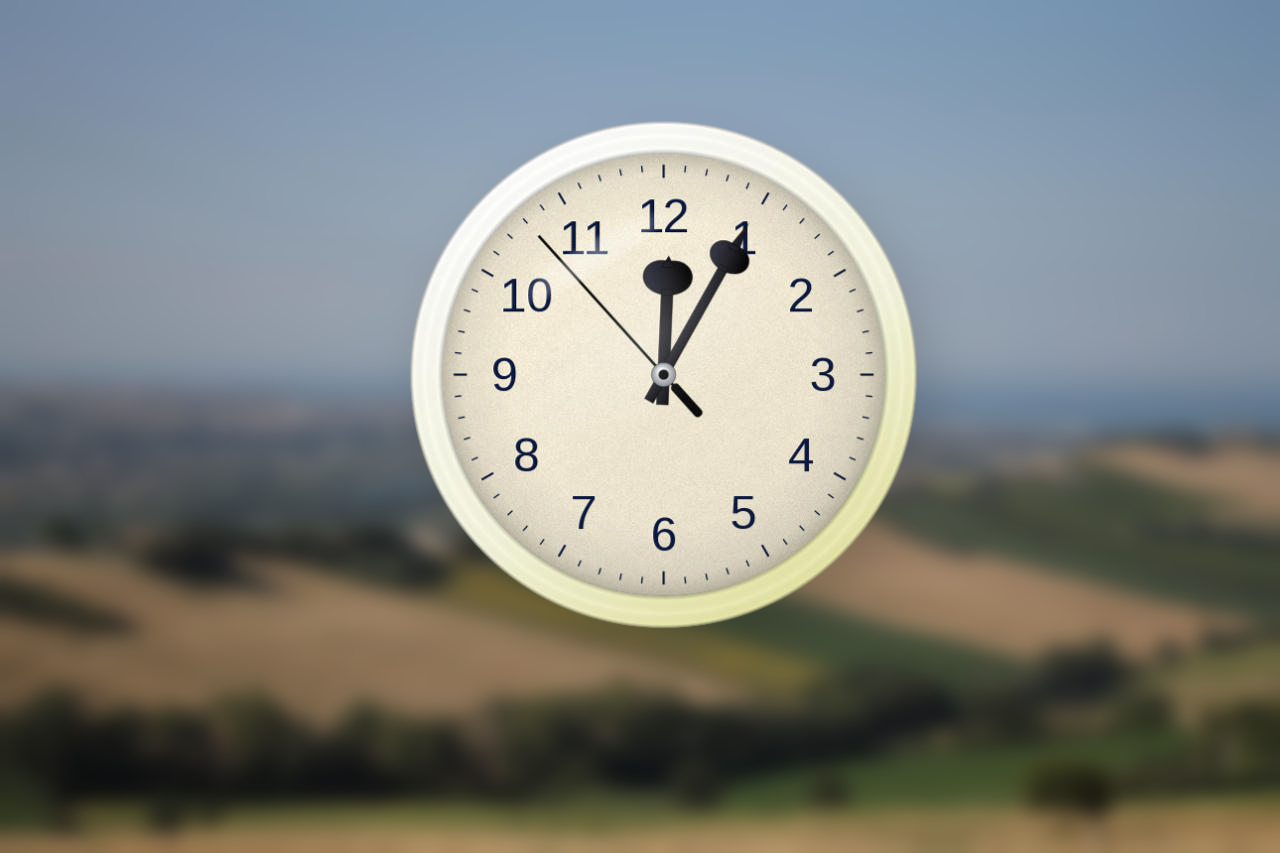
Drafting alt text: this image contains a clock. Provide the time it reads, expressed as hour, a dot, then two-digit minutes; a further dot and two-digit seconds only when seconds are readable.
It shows 12.04.53
